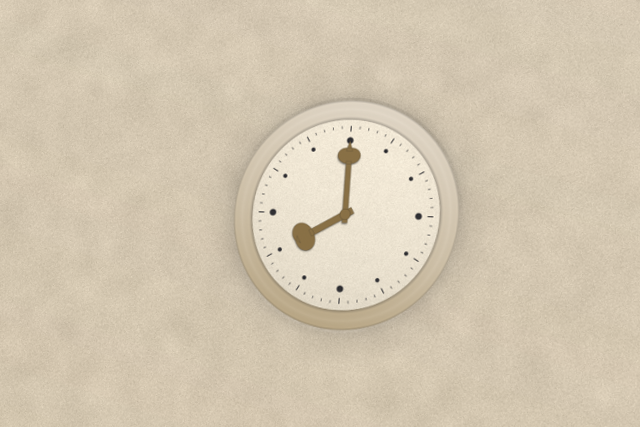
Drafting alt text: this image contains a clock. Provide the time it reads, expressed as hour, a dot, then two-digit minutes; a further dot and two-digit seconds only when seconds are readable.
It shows 8.00
